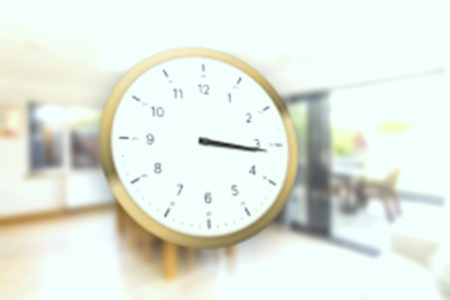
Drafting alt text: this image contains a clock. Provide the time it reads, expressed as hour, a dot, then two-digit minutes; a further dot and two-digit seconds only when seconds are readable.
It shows 3.16
